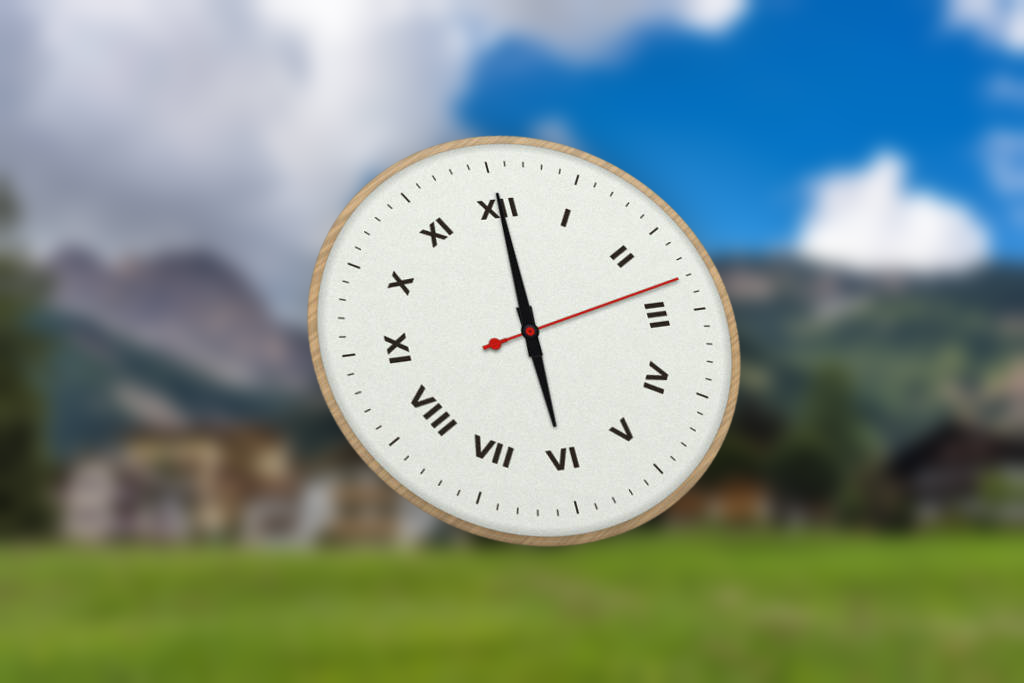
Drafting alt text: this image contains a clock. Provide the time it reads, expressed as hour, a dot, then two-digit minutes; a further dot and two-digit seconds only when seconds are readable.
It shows 6.00.13
